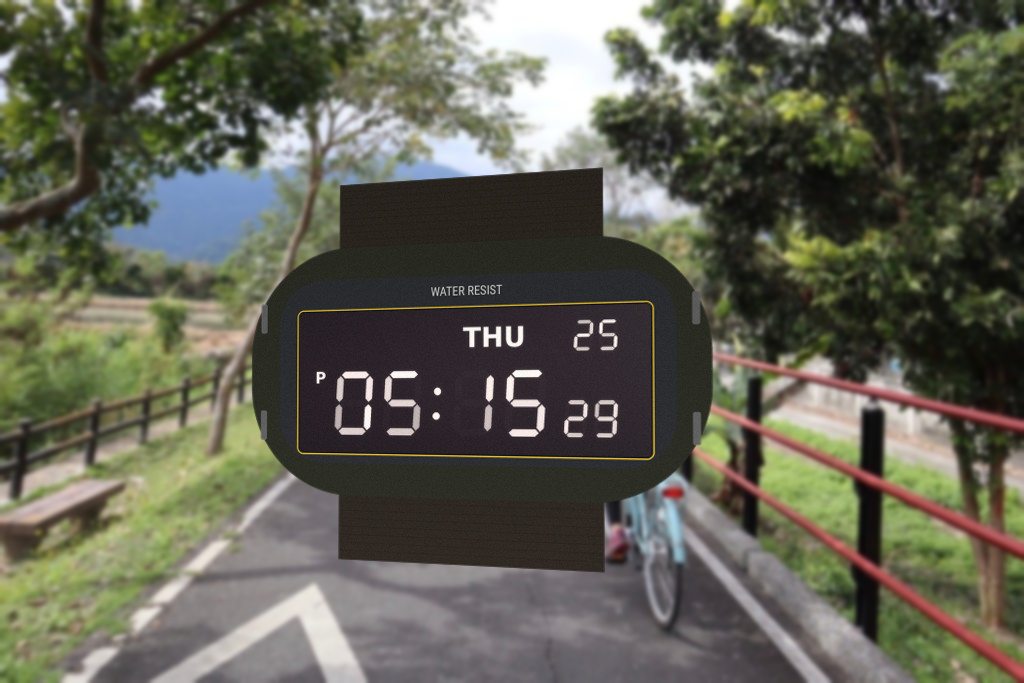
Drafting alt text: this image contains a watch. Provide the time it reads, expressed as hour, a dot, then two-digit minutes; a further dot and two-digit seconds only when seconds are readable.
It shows 5.15.29
